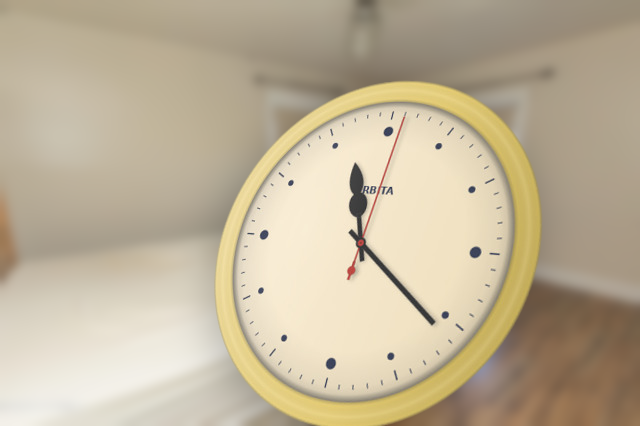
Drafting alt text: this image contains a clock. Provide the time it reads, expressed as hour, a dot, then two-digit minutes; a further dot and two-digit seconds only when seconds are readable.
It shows 11.21.01
